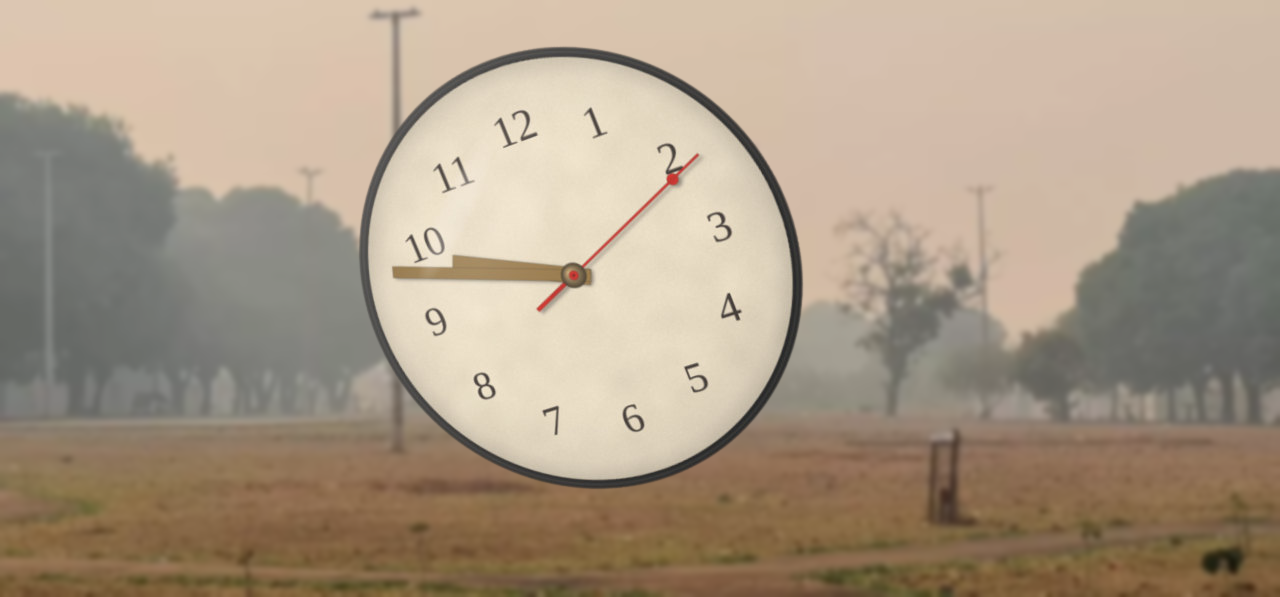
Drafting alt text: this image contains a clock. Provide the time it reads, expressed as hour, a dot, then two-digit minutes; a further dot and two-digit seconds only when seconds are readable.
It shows 9.48.11
